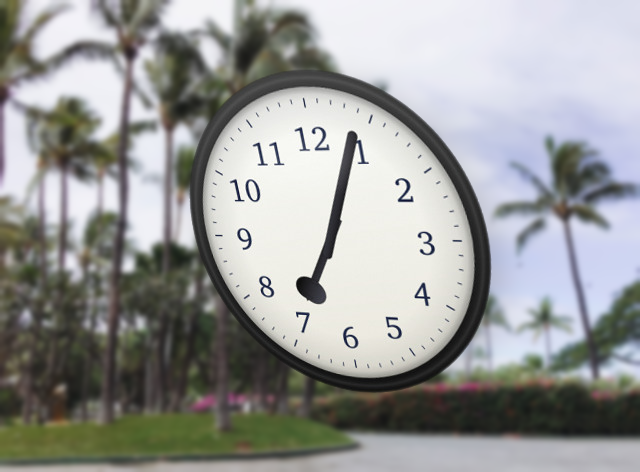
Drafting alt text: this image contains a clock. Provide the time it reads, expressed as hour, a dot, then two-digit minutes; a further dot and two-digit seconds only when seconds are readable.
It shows 7.04
